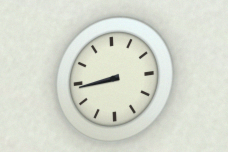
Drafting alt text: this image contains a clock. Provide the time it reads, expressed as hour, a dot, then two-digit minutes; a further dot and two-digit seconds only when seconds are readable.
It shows 8.44
